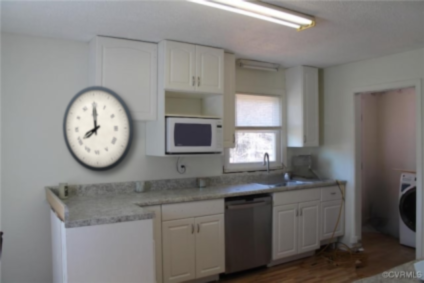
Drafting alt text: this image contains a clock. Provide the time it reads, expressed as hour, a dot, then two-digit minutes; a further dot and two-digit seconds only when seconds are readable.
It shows 8.00
